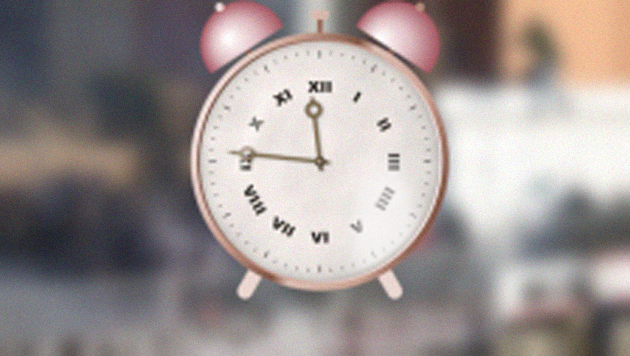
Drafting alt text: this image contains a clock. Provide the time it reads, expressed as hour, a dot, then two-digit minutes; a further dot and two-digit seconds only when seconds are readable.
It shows 11.46
